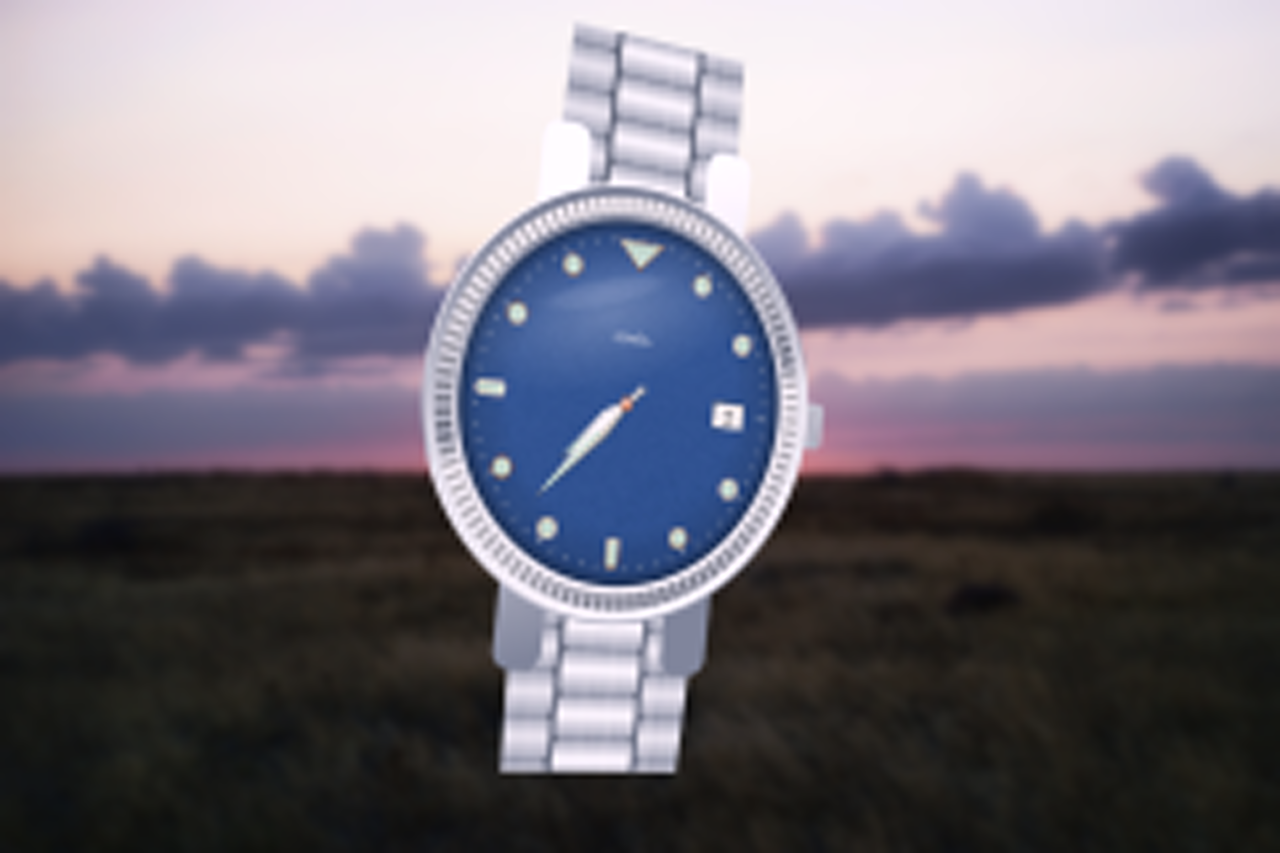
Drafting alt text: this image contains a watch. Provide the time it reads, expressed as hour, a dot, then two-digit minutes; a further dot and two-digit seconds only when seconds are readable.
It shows 7.37
